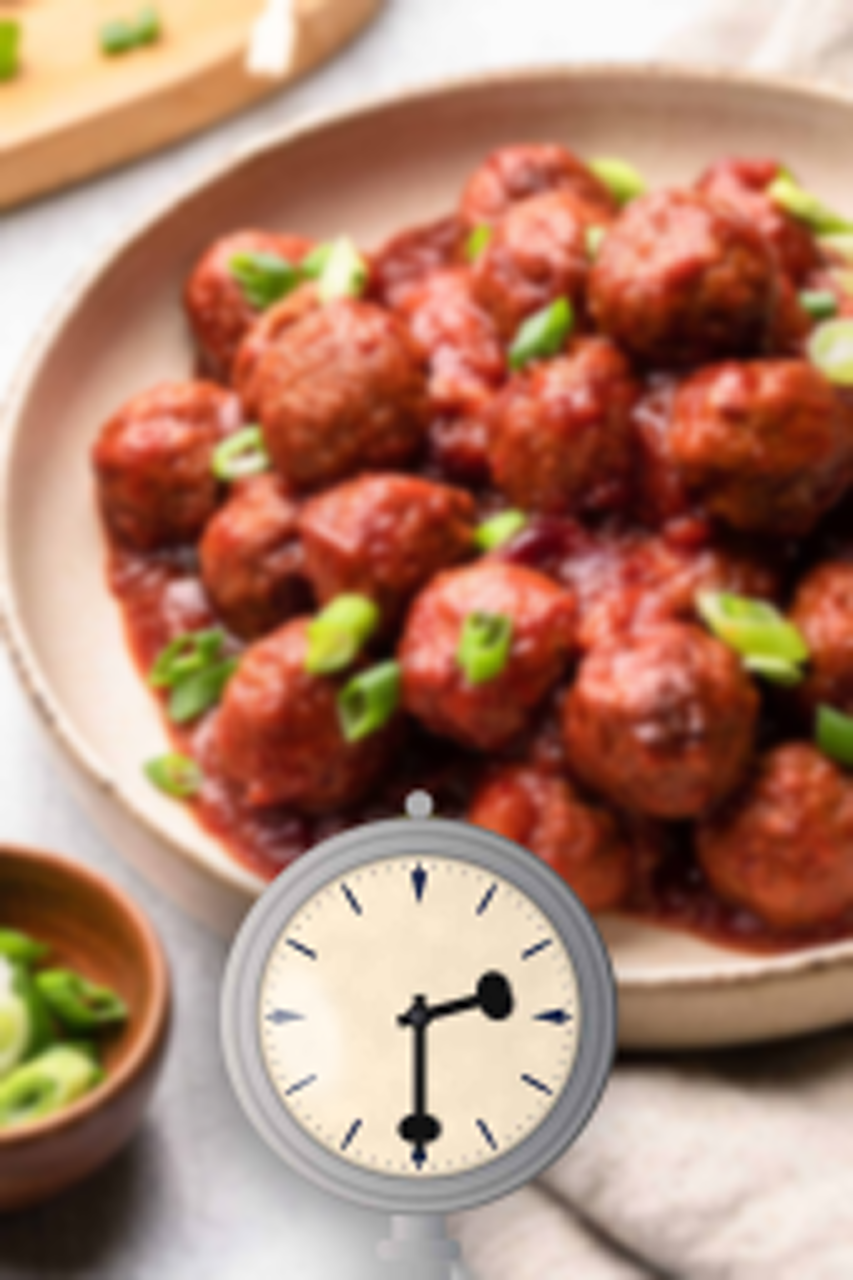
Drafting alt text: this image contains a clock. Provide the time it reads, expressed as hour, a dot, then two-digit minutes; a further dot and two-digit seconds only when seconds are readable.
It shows 2.30
